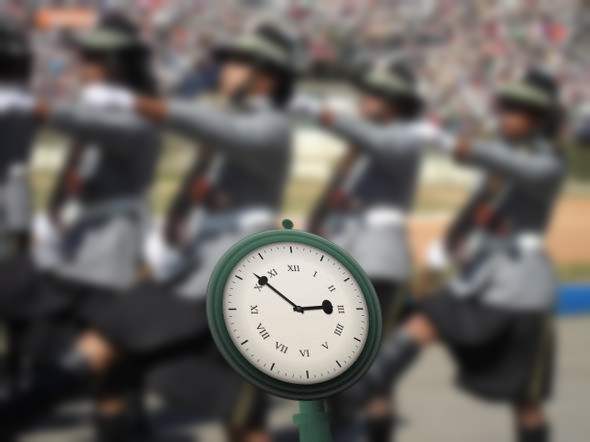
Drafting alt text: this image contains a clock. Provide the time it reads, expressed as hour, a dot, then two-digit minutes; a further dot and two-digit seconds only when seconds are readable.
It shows 2.52
